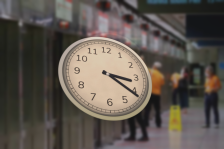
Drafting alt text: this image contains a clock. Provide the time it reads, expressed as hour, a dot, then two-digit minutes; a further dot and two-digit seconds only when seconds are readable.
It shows 3.21
